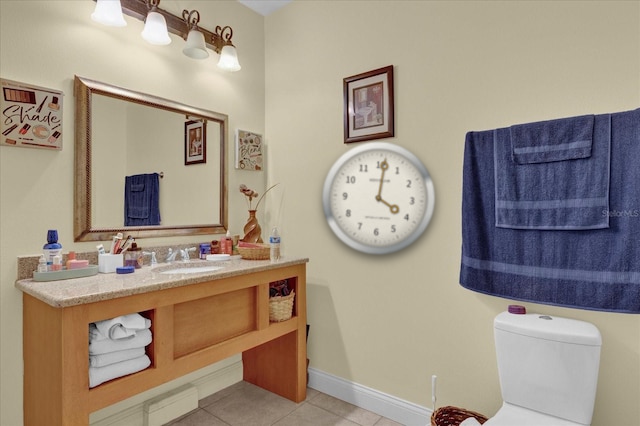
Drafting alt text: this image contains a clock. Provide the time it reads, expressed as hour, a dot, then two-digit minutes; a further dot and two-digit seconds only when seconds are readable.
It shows 4.01
